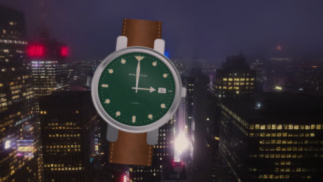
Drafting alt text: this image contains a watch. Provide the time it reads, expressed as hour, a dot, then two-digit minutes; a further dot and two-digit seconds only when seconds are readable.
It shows 3.00
